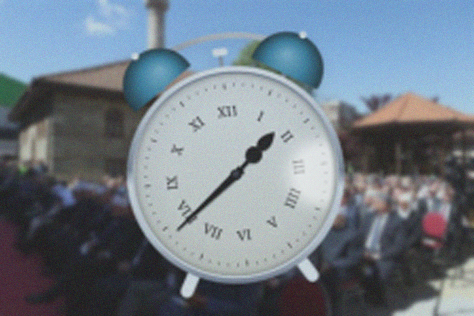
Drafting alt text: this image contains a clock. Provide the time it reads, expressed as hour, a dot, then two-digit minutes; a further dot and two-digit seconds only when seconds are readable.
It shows 1.39
